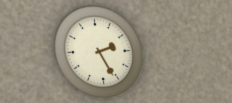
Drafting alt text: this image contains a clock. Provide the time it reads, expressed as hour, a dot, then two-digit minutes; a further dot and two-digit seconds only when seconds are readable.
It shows 2.26
